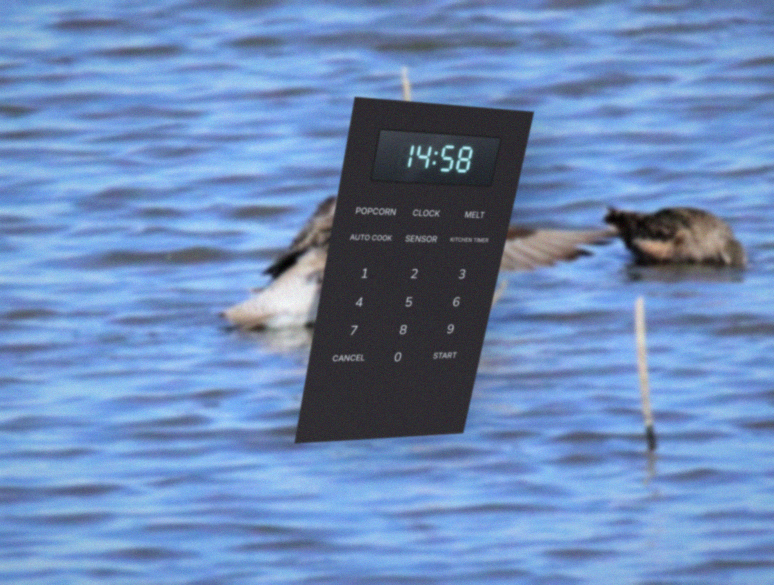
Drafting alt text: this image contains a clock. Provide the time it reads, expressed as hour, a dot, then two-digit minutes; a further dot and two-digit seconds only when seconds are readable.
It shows 14.58
